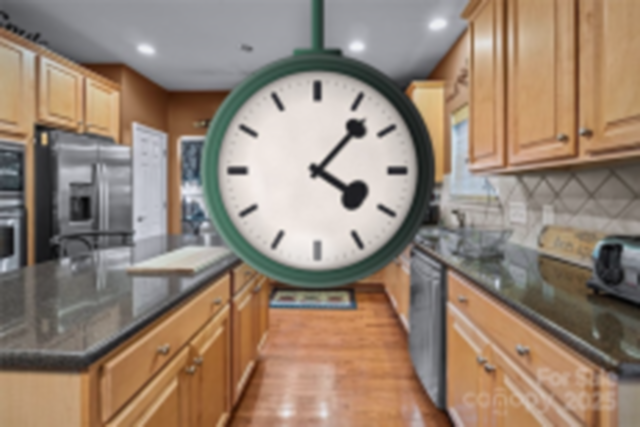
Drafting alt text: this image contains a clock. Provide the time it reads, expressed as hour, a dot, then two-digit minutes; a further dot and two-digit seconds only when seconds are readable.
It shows 4.07
